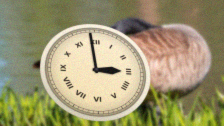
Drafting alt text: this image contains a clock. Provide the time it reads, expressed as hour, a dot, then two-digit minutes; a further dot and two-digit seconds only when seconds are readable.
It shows 2.59
